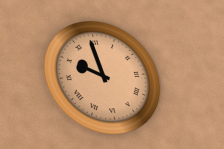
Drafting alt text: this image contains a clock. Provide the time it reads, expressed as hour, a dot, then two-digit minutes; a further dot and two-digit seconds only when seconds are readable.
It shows 9.59
